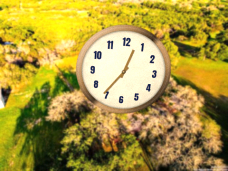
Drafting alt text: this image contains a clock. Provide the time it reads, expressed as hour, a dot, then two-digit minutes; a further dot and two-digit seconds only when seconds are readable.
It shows 12.36
